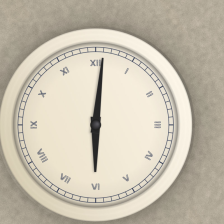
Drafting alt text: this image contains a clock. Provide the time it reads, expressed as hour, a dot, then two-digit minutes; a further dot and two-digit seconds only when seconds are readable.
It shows 6.01
